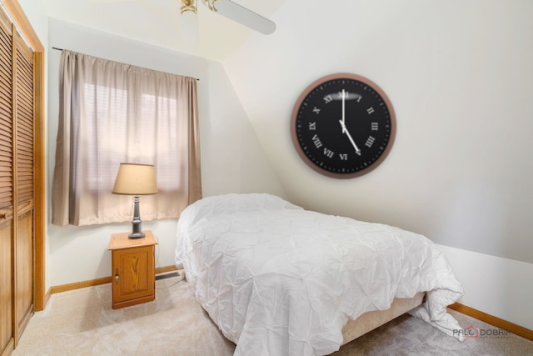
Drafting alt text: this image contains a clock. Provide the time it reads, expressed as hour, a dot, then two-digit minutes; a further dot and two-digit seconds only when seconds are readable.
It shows 5.00
